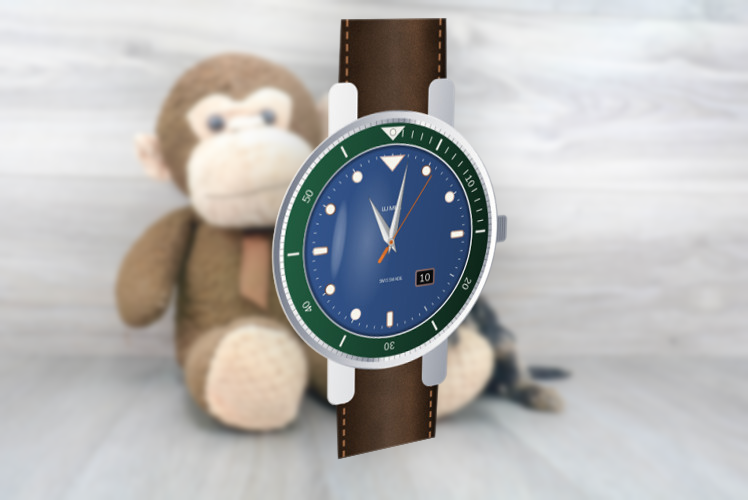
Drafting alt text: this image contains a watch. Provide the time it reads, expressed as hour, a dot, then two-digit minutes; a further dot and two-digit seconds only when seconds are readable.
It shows 11.02.06
